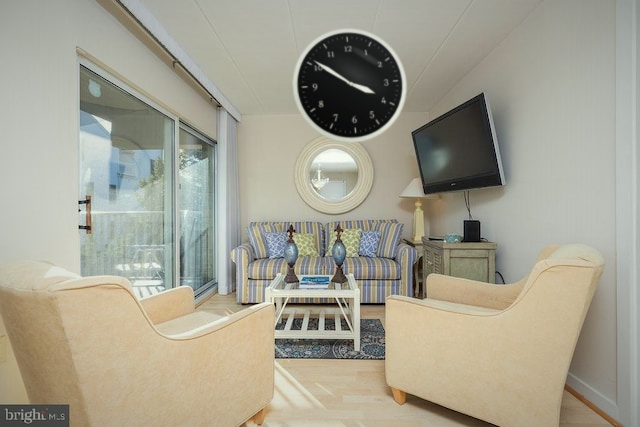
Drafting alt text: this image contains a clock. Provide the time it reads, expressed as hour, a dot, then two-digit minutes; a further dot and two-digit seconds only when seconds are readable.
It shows 3.51
